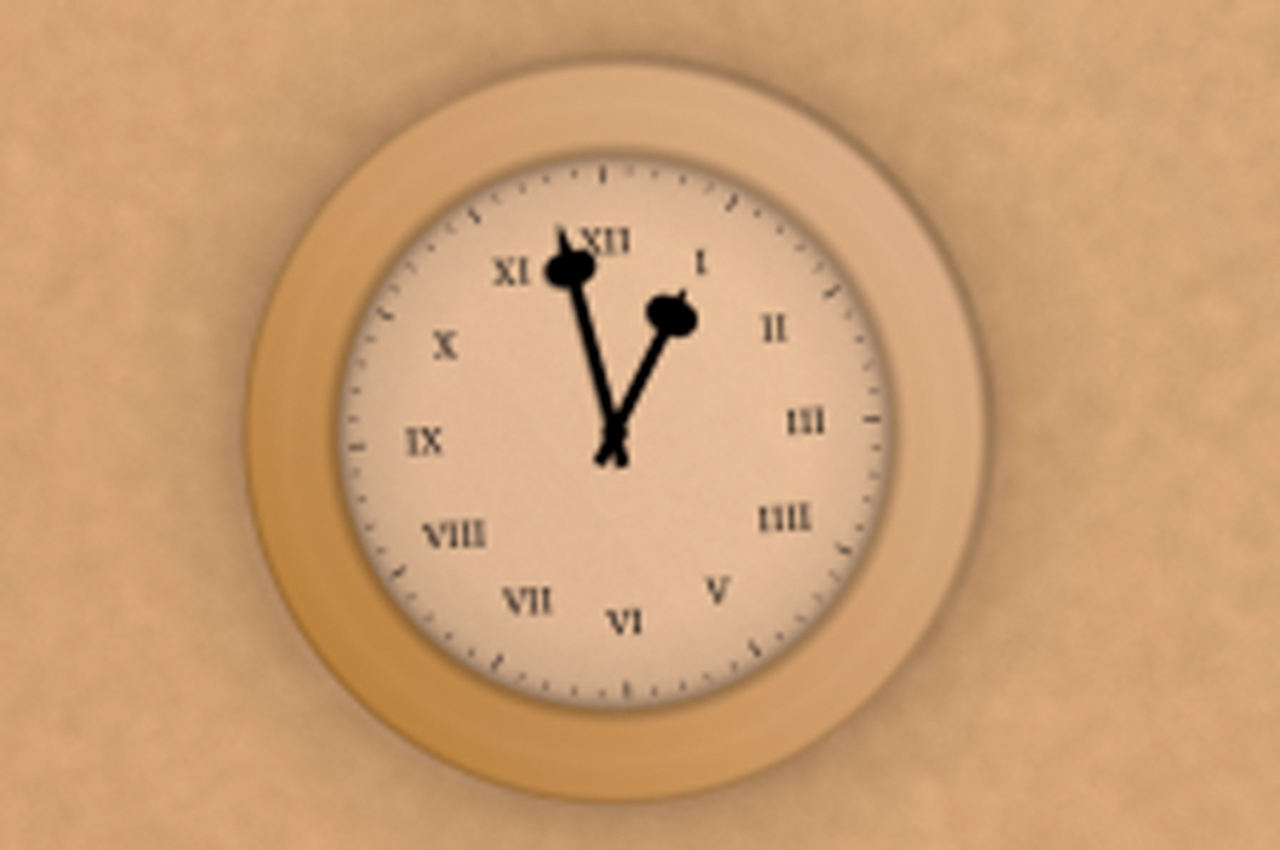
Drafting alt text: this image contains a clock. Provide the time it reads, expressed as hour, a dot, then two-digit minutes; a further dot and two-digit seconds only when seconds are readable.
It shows 12.58
